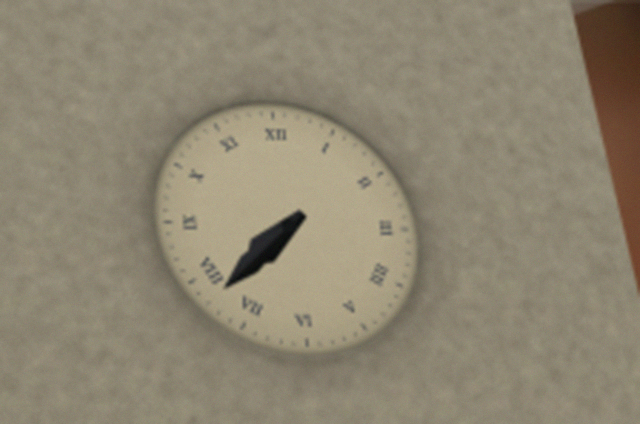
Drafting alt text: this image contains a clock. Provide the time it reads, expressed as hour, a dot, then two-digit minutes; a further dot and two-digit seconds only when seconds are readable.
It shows 7.38
